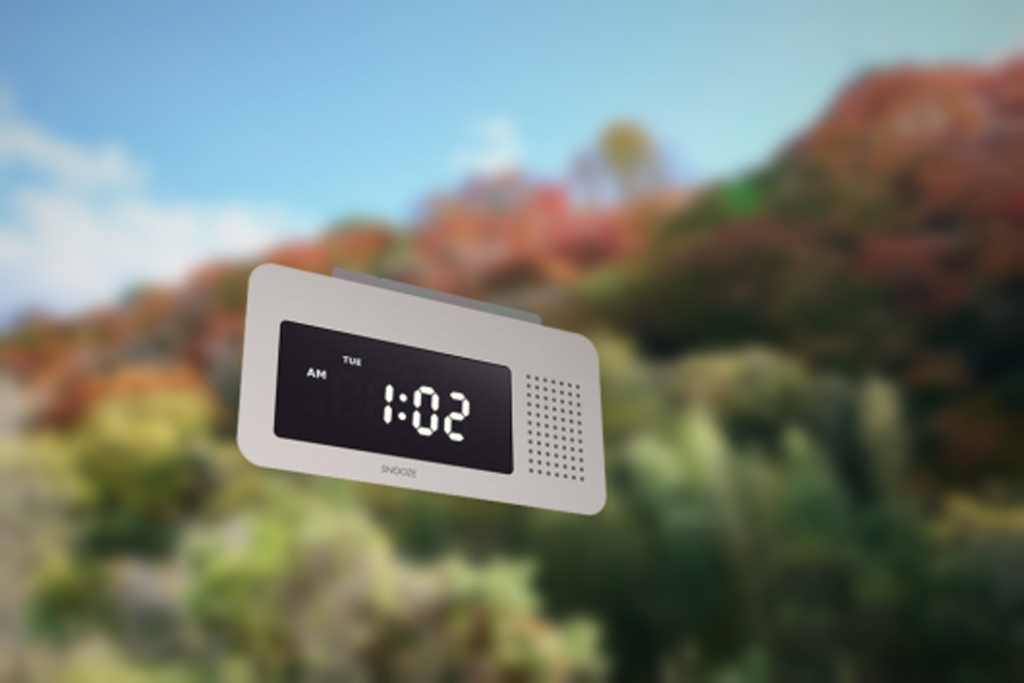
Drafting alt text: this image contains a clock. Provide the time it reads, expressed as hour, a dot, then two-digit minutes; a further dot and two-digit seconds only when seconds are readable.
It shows 1.02
